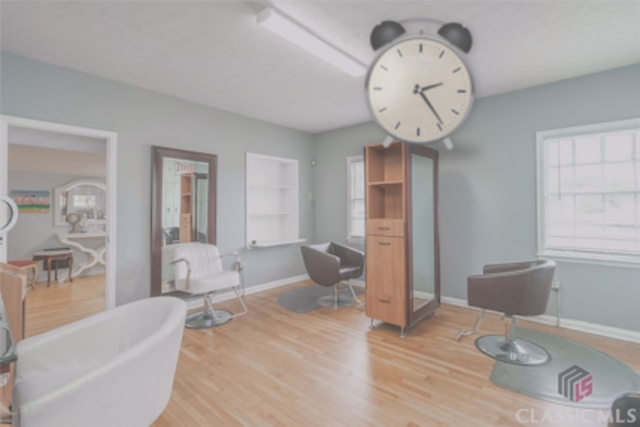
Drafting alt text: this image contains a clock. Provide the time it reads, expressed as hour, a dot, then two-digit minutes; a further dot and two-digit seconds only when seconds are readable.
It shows 2.24
